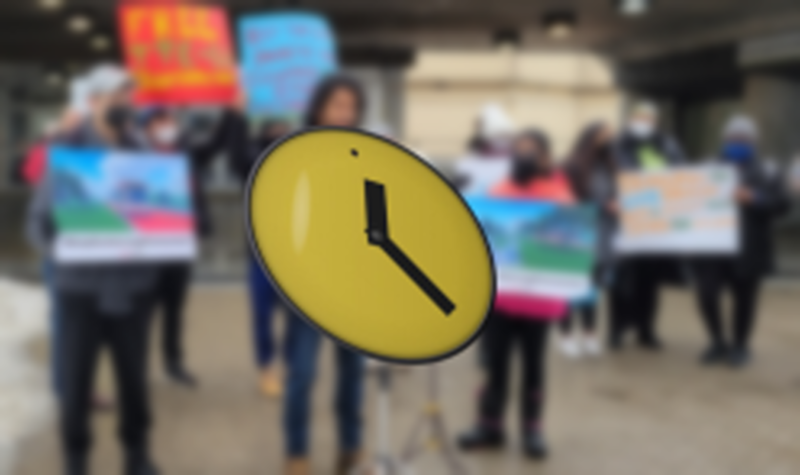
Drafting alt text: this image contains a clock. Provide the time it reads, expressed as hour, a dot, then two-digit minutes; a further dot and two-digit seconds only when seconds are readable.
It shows 12.24
